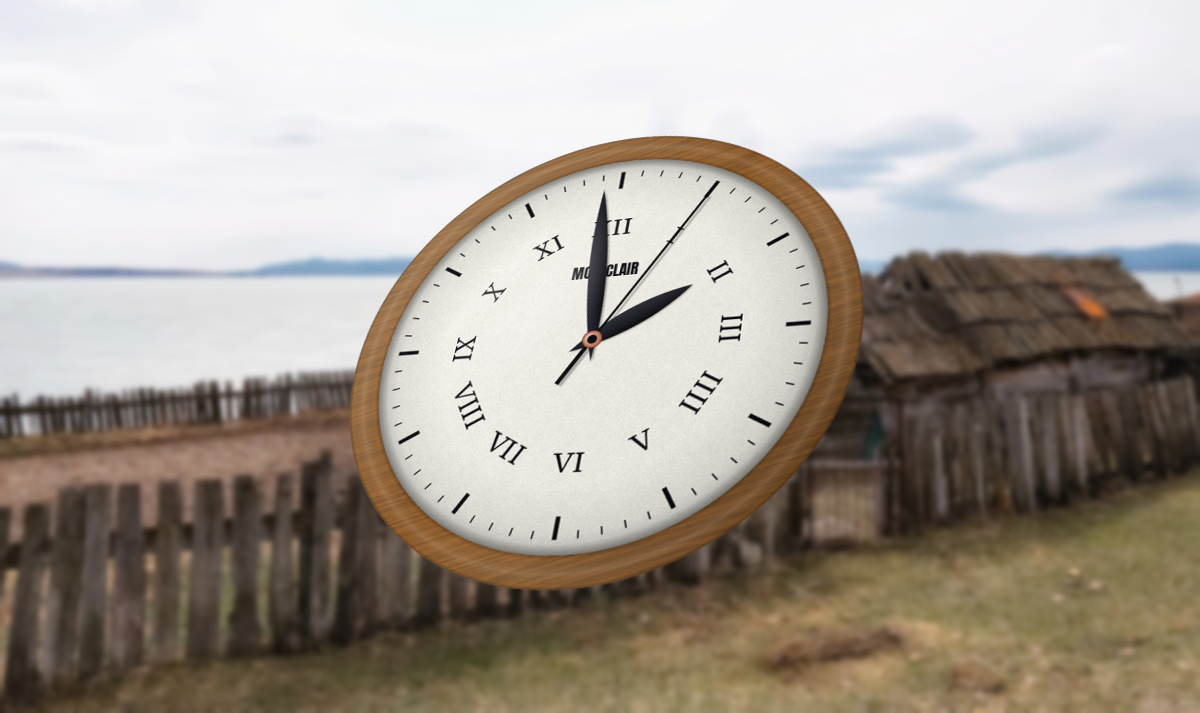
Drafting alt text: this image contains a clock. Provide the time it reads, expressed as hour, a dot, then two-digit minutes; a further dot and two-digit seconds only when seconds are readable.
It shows 1.59.05
